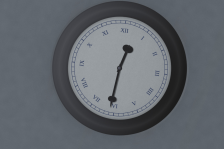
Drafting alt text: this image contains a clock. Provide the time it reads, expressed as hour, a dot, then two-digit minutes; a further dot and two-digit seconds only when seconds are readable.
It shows 12.31
